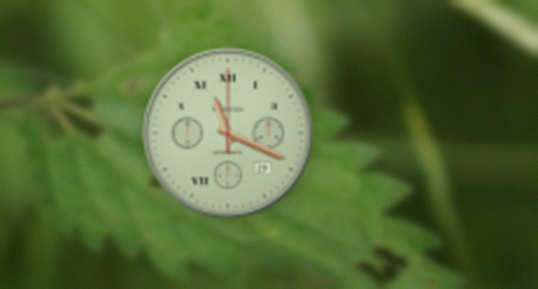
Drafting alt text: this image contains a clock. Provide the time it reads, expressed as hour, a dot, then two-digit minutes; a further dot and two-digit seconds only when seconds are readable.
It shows 11.19
